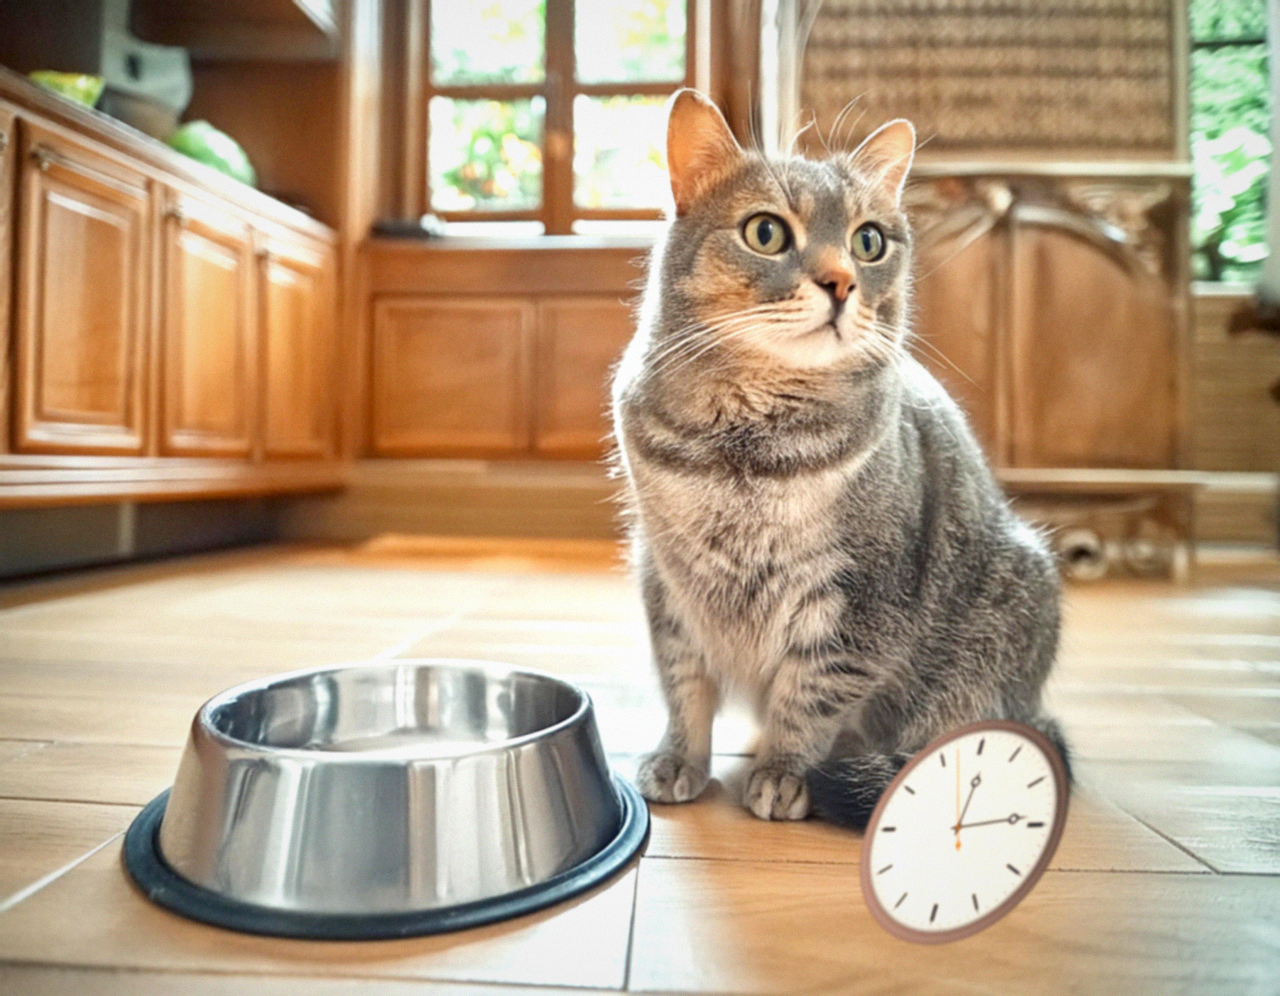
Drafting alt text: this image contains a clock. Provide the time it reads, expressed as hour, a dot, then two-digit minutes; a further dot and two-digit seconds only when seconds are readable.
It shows 12.13.57
